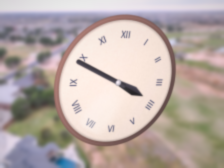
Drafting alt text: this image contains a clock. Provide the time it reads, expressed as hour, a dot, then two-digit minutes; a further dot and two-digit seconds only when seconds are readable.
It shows 3.49
